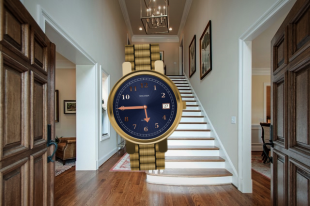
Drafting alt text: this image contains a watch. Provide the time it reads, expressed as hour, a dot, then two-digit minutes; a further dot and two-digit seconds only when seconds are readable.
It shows 5.45
